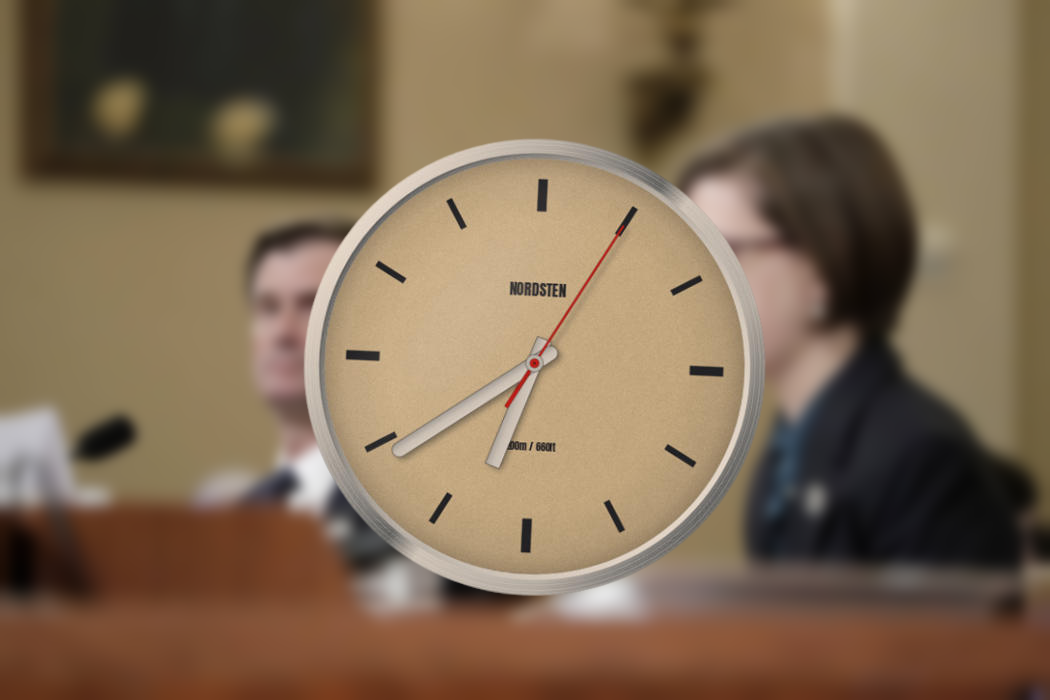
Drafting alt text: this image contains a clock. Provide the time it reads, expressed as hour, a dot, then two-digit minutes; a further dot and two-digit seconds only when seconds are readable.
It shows 6.39.05
